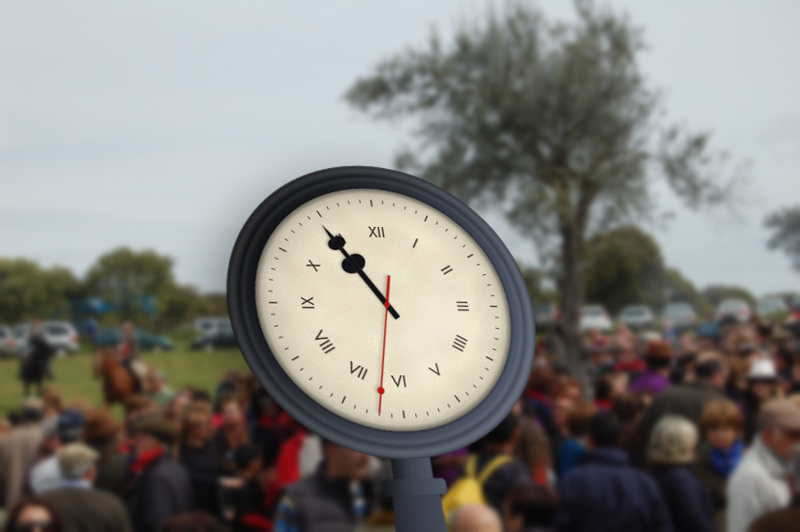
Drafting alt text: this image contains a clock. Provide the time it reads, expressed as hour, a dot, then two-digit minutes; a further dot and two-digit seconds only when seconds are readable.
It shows 10.54.32
